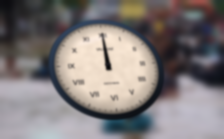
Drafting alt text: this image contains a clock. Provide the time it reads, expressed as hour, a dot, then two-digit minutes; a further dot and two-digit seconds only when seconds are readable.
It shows 12.00
